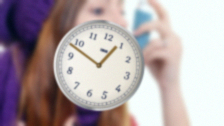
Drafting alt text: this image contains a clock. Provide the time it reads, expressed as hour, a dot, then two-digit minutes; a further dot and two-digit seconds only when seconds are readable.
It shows 12.48
